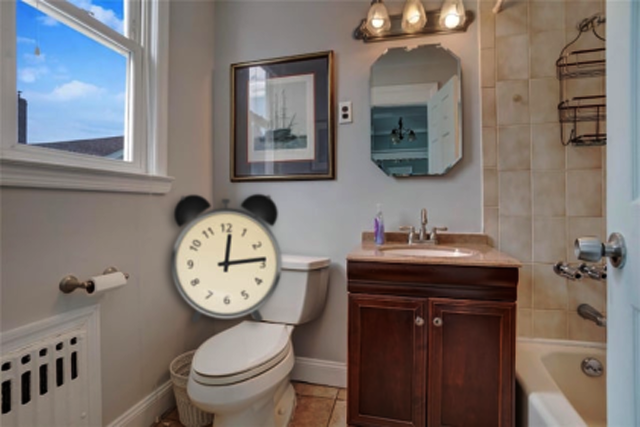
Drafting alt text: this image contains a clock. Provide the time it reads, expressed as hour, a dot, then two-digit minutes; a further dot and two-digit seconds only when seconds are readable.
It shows 12.14
